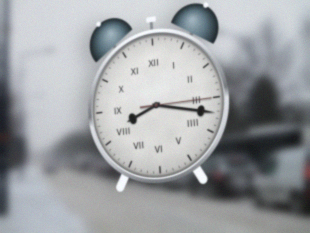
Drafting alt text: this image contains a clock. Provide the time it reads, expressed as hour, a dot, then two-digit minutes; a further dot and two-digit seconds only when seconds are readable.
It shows 8.17.15
